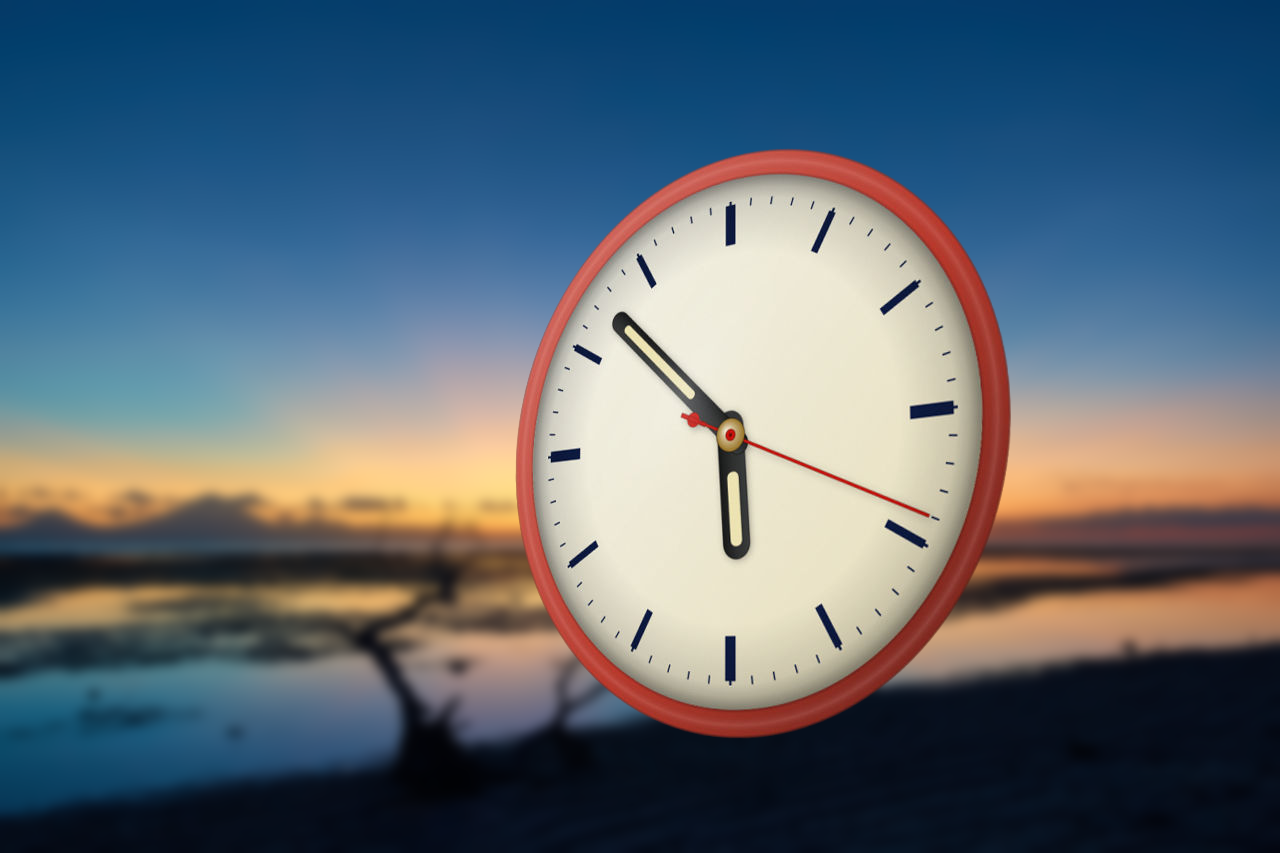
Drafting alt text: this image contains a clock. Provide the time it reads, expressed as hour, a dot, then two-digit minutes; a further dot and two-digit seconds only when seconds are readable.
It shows 5.52.19
